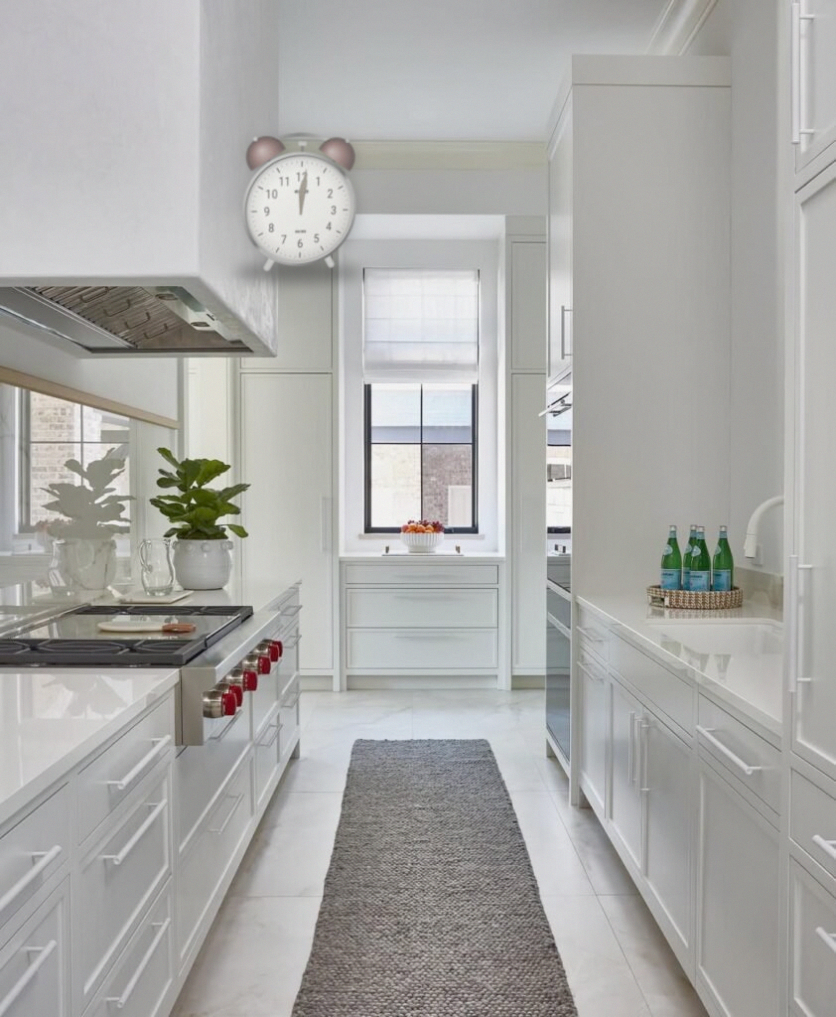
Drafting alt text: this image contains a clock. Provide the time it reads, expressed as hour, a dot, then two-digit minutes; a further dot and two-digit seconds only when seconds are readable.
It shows 12.01
